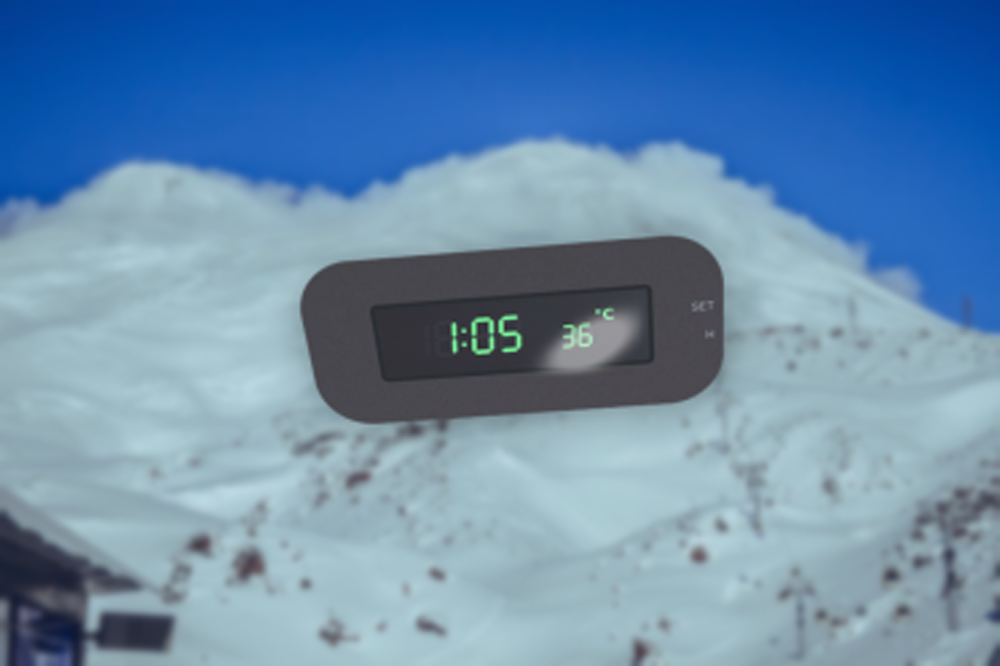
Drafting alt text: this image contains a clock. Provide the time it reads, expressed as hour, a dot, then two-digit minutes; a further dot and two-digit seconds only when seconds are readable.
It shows 1.05
